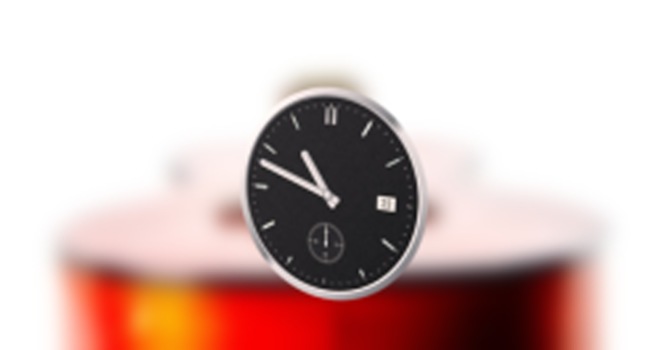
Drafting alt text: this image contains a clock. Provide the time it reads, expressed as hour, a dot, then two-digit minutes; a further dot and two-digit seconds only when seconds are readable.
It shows 10.48
